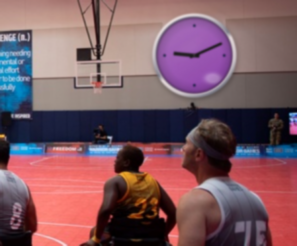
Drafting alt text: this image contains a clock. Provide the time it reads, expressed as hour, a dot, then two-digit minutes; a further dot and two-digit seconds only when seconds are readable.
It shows 9.11
